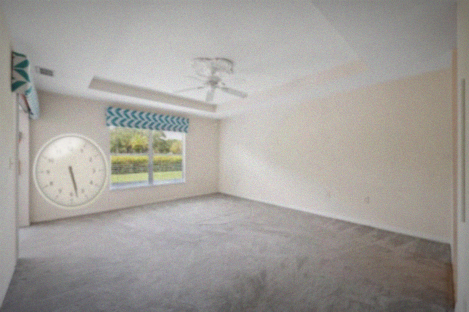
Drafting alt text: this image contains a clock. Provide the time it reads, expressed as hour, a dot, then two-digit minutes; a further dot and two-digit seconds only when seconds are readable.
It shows 5.28
